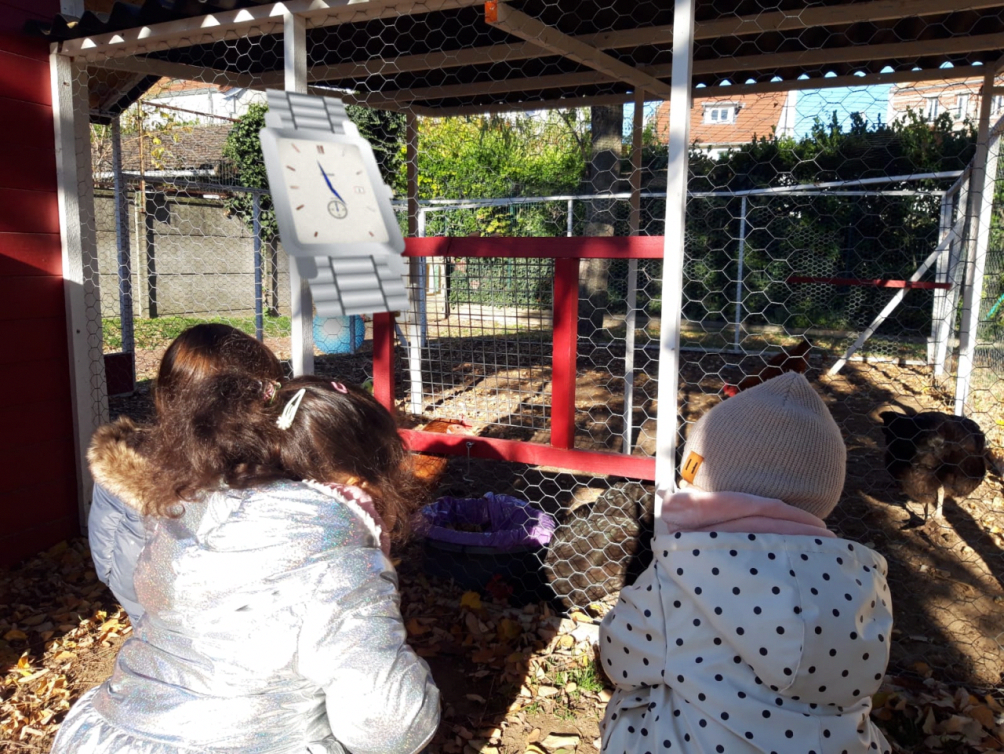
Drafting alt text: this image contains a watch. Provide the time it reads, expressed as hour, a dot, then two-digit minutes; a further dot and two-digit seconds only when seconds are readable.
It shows 4.58
